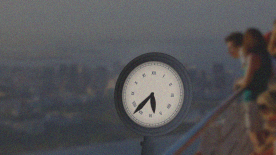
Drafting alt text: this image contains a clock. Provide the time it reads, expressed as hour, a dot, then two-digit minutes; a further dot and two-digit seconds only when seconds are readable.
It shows 5.37
